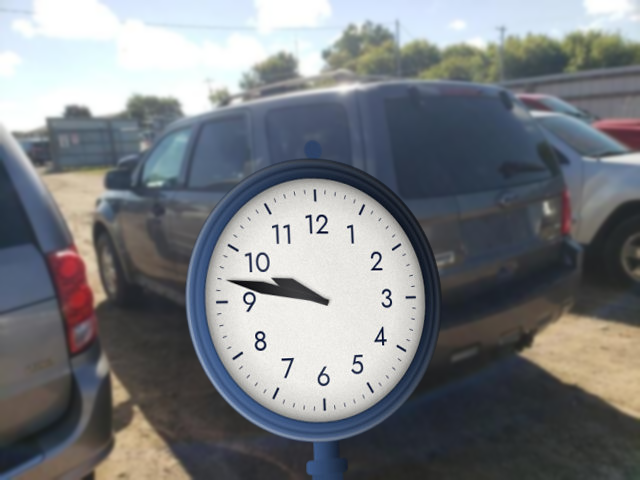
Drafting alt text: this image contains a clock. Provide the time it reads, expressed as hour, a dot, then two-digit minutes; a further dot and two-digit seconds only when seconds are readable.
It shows 9.47
